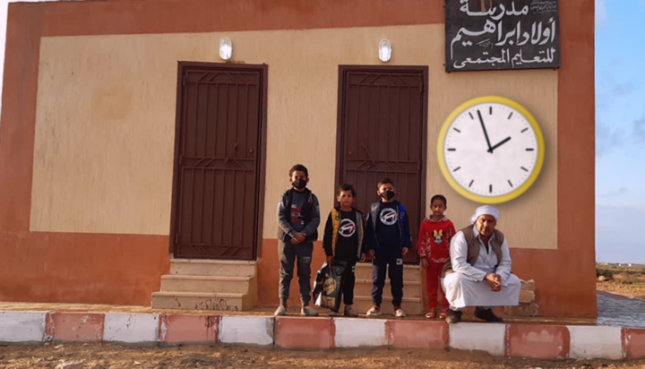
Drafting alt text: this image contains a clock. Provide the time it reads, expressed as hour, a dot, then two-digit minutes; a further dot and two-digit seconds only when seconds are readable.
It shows 1.57
